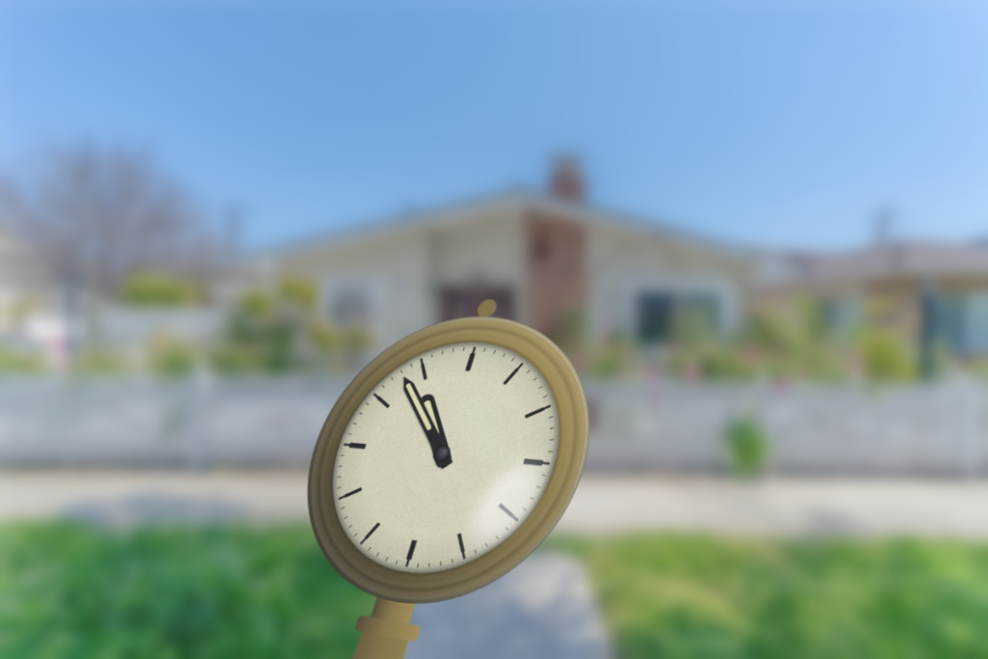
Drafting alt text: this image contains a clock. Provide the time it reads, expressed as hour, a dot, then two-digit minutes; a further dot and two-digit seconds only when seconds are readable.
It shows 10.53
